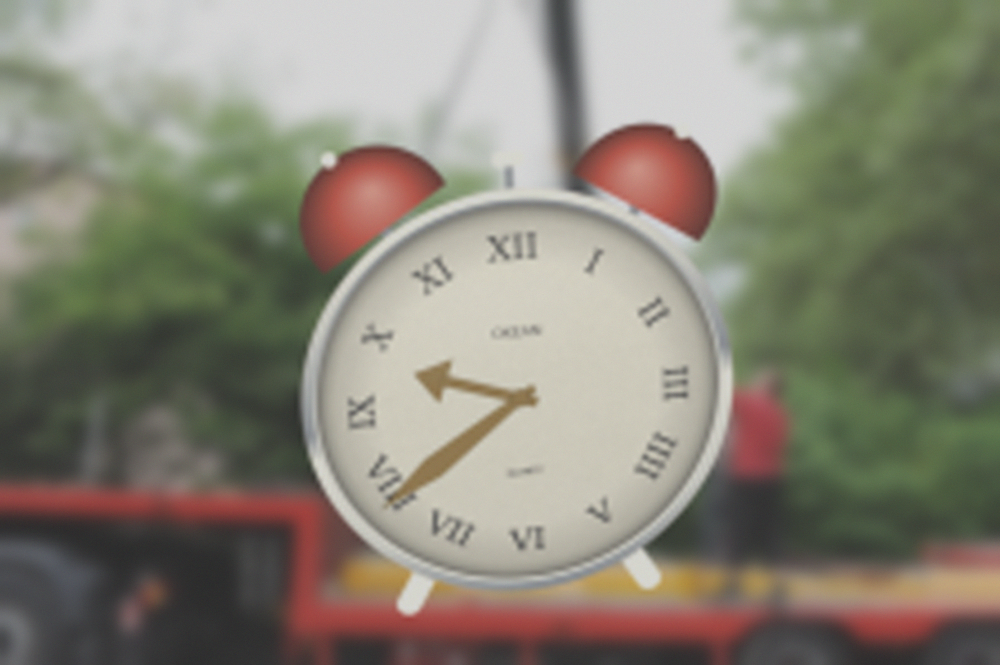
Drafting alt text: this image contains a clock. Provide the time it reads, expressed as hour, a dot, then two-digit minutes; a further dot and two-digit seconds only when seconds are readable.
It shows 9.39
